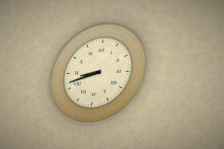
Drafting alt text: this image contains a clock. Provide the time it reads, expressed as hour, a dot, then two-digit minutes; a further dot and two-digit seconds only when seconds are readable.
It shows 8.42
